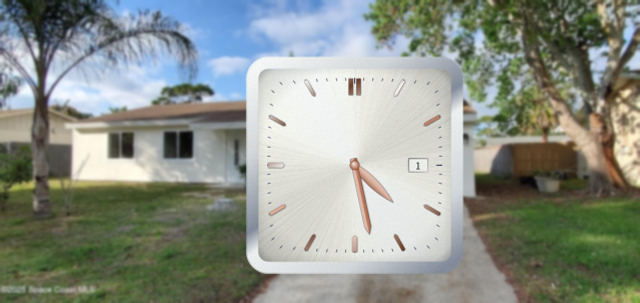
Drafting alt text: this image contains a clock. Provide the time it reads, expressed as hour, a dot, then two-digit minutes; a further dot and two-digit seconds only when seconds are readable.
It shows 4.28
